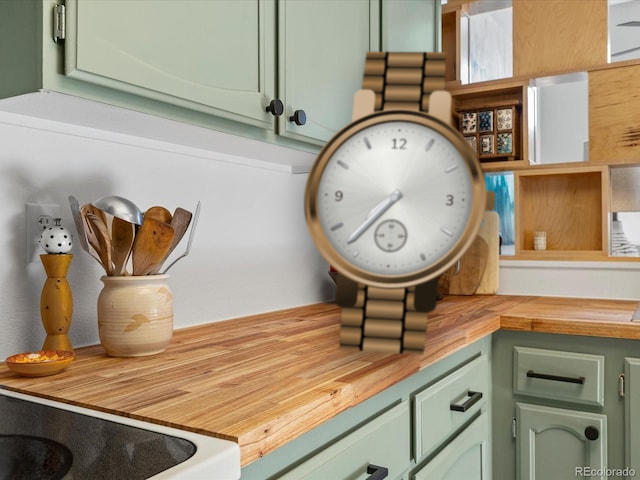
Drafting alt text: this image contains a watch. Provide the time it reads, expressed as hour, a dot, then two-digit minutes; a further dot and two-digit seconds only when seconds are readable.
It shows 7.37
